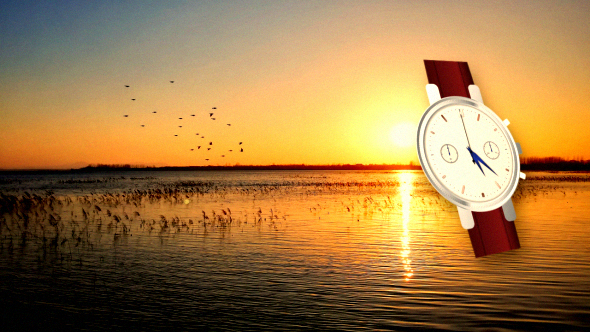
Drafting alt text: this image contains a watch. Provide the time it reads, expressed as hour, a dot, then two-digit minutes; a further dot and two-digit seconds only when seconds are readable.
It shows 5.23
